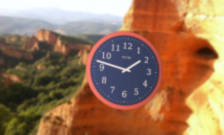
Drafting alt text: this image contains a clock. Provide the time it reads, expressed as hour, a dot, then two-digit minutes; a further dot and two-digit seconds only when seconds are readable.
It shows 1.47
